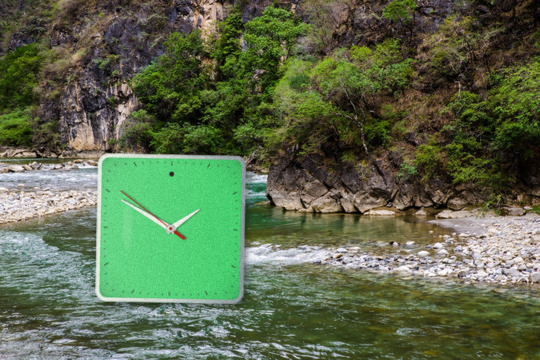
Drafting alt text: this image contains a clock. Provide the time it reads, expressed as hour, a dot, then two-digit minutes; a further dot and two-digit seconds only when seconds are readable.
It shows 1.49.51
